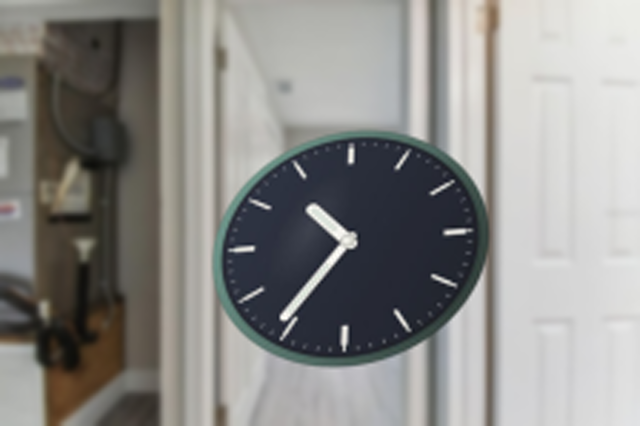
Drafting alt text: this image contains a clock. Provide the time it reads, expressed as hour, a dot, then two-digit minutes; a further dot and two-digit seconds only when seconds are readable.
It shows 10.36
